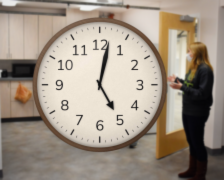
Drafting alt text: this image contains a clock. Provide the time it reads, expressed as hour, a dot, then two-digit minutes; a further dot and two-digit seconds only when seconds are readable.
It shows 5.02
